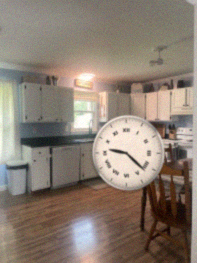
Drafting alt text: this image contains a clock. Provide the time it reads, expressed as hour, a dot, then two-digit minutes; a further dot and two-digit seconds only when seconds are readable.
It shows 9.22
